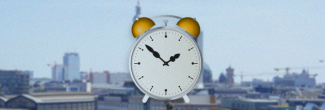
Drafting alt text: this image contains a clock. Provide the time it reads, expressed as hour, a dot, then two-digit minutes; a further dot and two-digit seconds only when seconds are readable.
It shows 1.52
